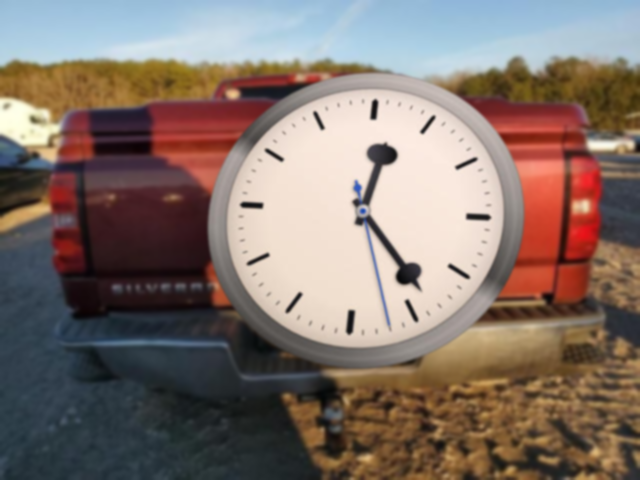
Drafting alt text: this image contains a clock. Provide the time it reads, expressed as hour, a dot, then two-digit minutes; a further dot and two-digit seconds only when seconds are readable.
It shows 12.23.27
